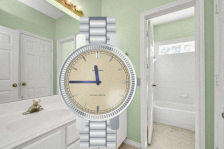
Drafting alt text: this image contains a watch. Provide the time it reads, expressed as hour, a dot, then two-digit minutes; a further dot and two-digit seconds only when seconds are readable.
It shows 11.45
